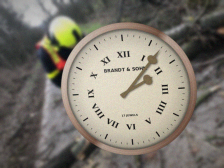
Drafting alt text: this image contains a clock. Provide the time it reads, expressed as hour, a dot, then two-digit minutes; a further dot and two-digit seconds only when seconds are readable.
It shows 2.07
